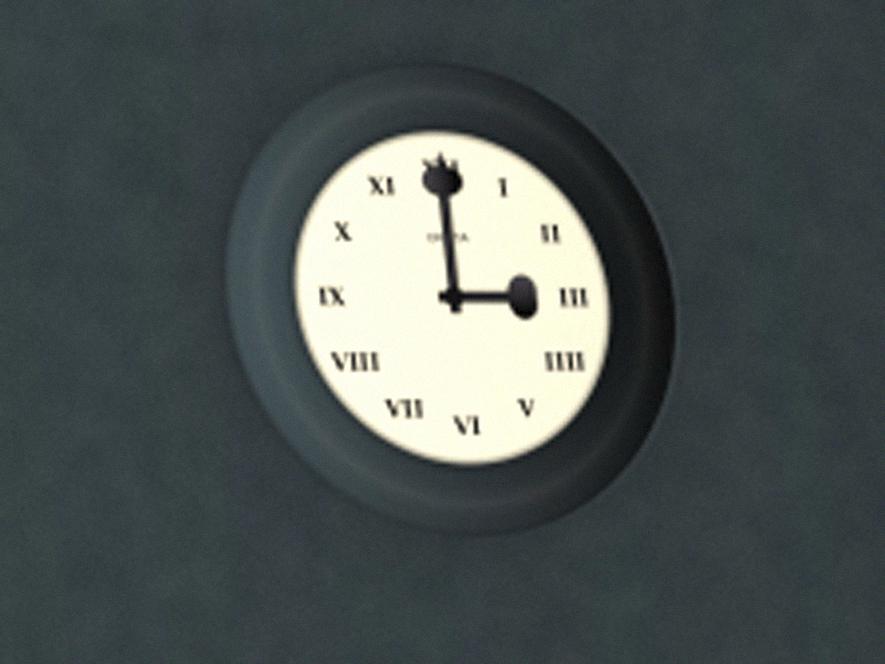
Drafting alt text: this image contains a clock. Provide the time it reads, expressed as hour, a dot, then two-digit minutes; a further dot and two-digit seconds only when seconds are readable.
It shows 3.00
